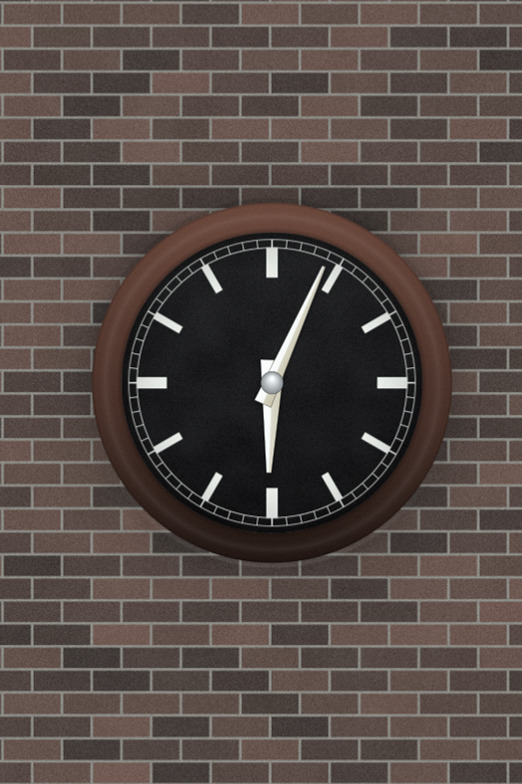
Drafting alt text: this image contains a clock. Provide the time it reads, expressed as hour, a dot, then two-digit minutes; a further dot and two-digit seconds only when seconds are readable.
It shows 6.04
